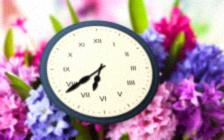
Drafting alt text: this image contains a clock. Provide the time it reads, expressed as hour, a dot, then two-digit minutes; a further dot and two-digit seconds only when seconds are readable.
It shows 6.39
